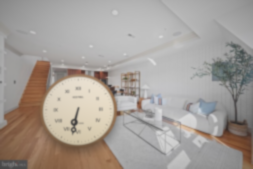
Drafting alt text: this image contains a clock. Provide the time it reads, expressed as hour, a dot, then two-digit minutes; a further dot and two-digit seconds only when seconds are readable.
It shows 6.32
